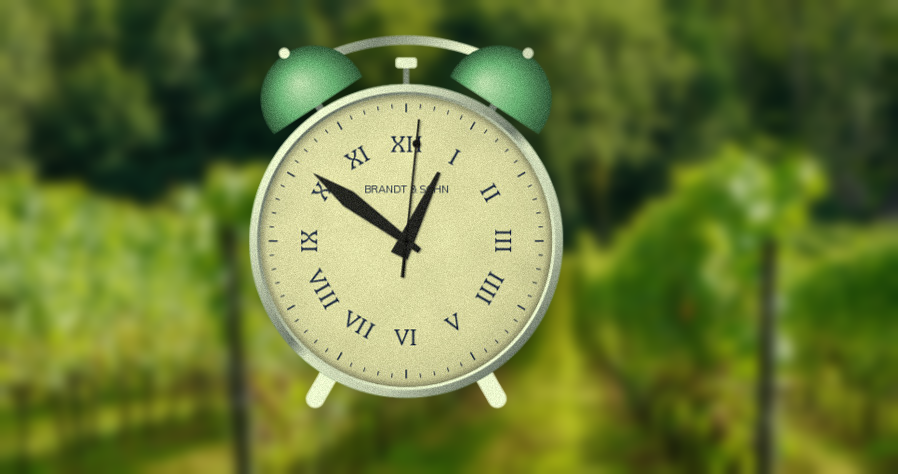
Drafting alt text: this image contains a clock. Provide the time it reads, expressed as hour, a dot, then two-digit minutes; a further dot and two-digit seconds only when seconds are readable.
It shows 12.51.01
